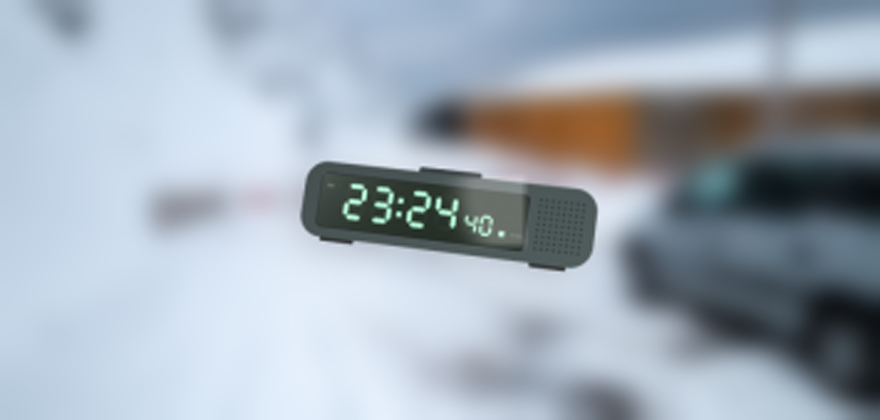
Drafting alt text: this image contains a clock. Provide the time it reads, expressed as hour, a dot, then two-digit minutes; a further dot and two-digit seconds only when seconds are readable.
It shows 23.24.40
